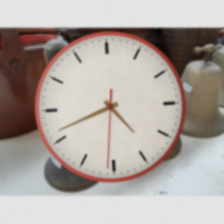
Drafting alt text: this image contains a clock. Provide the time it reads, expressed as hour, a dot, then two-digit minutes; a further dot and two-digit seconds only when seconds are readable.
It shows 4.41.31
